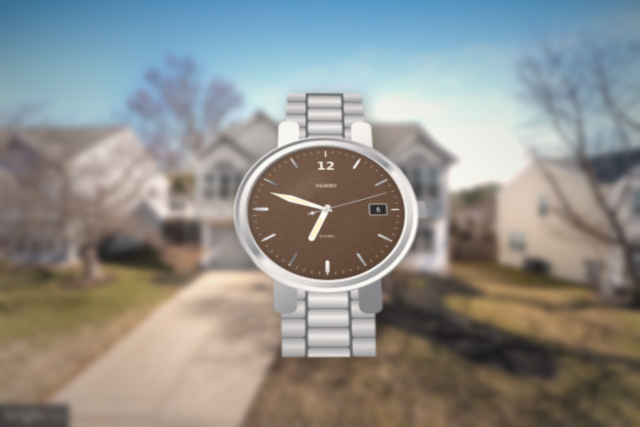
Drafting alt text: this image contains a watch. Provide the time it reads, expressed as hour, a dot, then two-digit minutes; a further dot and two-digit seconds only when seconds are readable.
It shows 6.48.12
